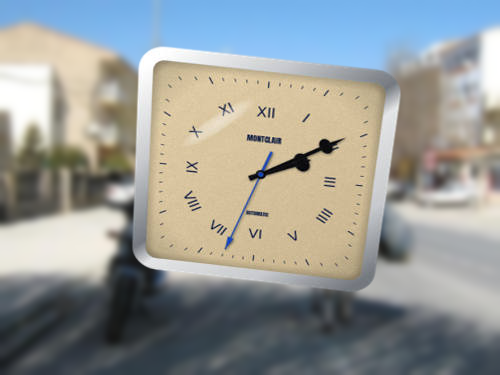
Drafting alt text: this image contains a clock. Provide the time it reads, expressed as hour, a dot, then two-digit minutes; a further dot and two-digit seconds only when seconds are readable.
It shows 2.09.33
